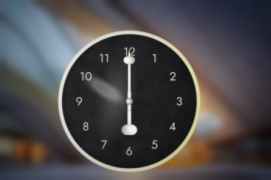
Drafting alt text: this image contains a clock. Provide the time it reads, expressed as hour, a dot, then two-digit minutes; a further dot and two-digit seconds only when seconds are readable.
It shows 6.00
